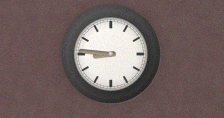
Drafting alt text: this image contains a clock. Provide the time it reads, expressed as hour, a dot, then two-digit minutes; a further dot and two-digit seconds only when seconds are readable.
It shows 8.46
